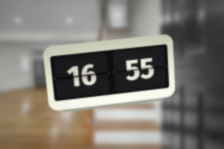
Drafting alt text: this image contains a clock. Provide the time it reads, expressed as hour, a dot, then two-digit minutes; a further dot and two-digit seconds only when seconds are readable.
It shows 16.55
